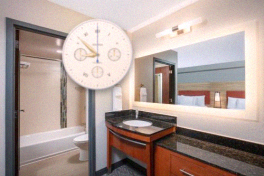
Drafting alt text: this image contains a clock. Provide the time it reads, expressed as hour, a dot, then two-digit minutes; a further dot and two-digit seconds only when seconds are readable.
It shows 8.52
